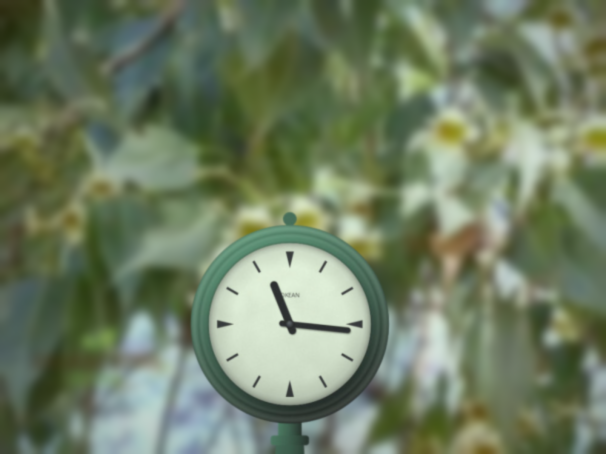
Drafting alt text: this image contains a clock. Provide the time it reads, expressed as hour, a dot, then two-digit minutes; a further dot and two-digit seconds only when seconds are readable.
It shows 11.16
